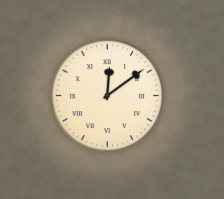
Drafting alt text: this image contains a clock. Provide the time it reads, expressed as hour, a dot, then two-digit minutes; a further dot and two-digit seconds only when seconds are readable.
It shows 12.09
